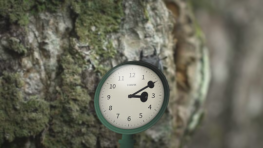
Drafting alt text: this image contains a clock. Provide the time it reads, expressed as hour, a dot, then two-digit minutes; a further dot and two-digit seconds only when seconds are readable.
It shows 3.10
